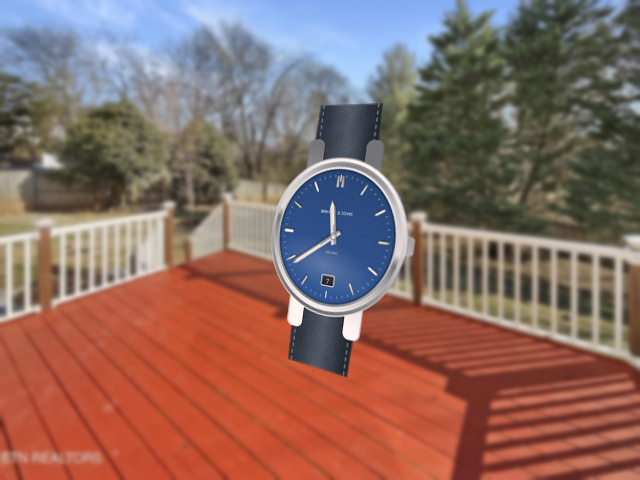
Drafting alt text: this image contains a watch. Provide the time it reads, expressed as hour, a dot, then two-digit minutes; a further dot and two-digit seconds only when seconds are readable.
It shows 11.39
